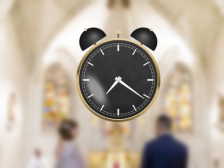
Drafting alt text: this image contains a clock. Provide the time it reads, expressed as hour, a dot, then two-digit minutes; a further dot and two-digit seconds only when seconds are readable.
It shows 7.21
